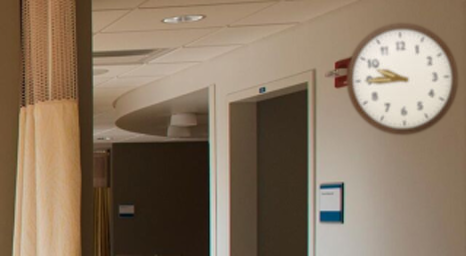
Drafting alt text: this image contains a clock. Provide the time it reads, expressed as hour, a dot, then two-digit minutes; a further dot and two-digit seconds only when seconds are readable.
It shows 9.45
